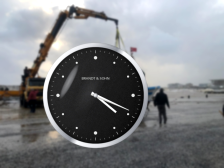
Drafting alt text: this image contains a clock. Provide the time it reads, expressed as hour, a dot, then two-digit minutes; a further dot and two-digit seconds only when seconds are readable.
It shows 4.19
